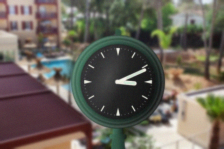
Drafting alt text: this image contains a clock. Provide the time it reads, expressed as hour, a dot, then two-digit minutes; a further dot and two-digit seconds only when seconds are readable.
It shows 3.11
